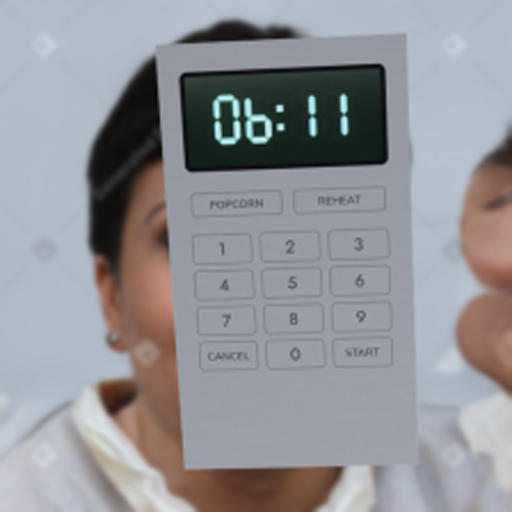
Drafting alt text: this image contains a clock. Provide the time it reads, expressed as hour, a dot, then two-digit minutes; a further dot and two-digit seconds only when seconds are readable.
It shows 6.11
